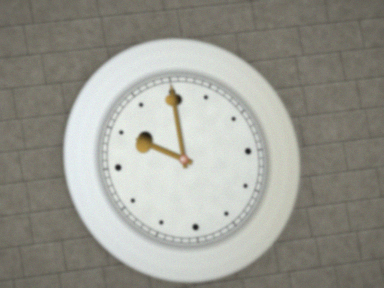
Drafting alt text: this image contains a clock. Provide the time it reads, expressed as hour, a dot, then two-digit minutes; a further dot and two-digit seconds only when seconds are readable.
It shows 10.00
